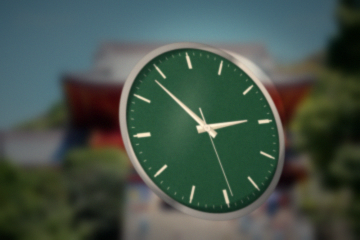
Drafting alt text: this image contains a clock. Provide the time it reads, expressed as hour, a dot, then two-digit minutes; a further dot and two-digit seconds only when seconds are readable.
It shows 2.53.29
